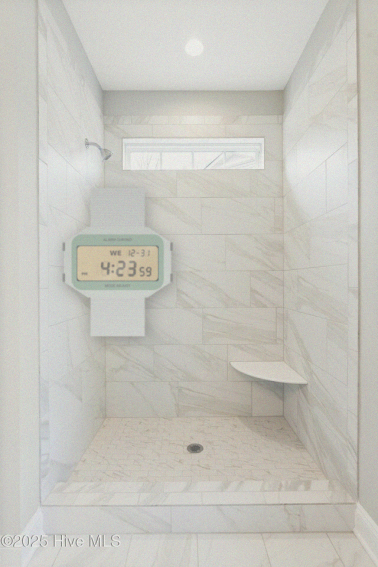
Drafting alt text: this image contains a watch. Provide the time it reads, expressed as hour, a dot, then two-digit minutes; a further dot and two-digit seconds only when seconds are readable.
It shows 4.23.59
